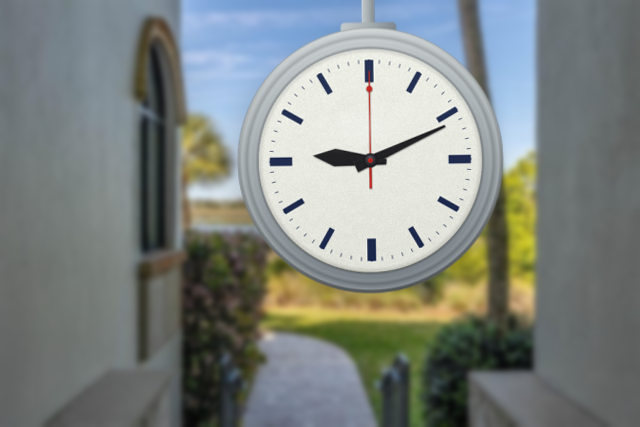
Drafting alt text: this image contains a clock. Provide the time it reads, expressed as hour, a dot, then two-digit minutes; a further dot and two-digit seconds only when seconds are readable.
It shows 9.11.00
